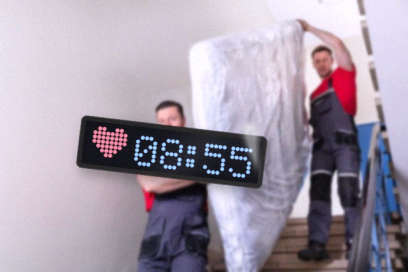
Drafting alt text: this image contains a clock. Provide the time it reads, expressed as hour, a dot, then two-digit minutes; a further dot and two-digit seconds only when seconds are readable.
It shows 8.55
